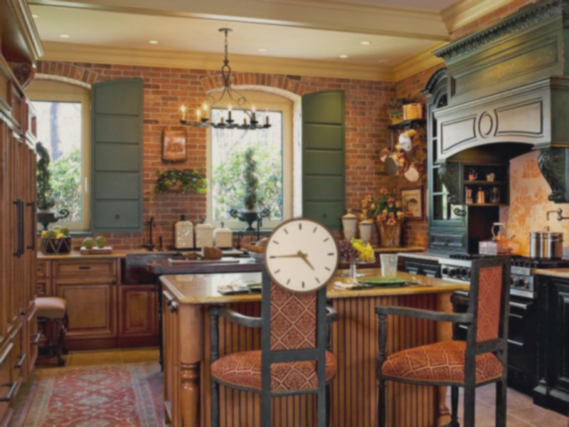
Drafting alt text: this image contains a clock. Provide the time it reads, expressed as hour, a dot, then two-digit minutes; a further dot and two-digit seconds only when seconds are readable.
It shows 4.45
